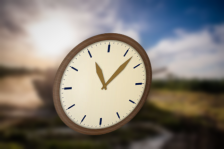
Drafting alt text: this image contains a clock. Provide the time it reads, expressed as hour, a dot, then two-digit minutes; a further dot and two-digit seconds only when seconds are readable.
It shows 11.07
